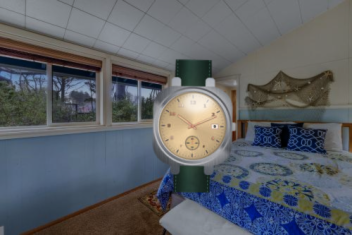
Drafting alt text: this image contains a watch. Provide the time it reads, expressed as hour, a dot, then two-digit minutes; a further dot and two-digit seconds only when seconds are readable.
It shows 10.11
